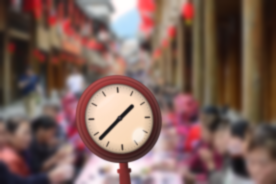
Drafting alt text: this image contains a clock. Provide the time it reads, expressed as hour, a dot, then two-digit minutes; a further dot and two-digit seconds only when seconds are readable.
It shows 1.38
